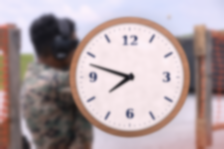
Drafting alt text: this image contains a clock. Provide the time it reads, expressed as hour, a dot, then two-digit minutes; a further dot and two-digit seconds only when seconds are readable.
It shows 7.48
